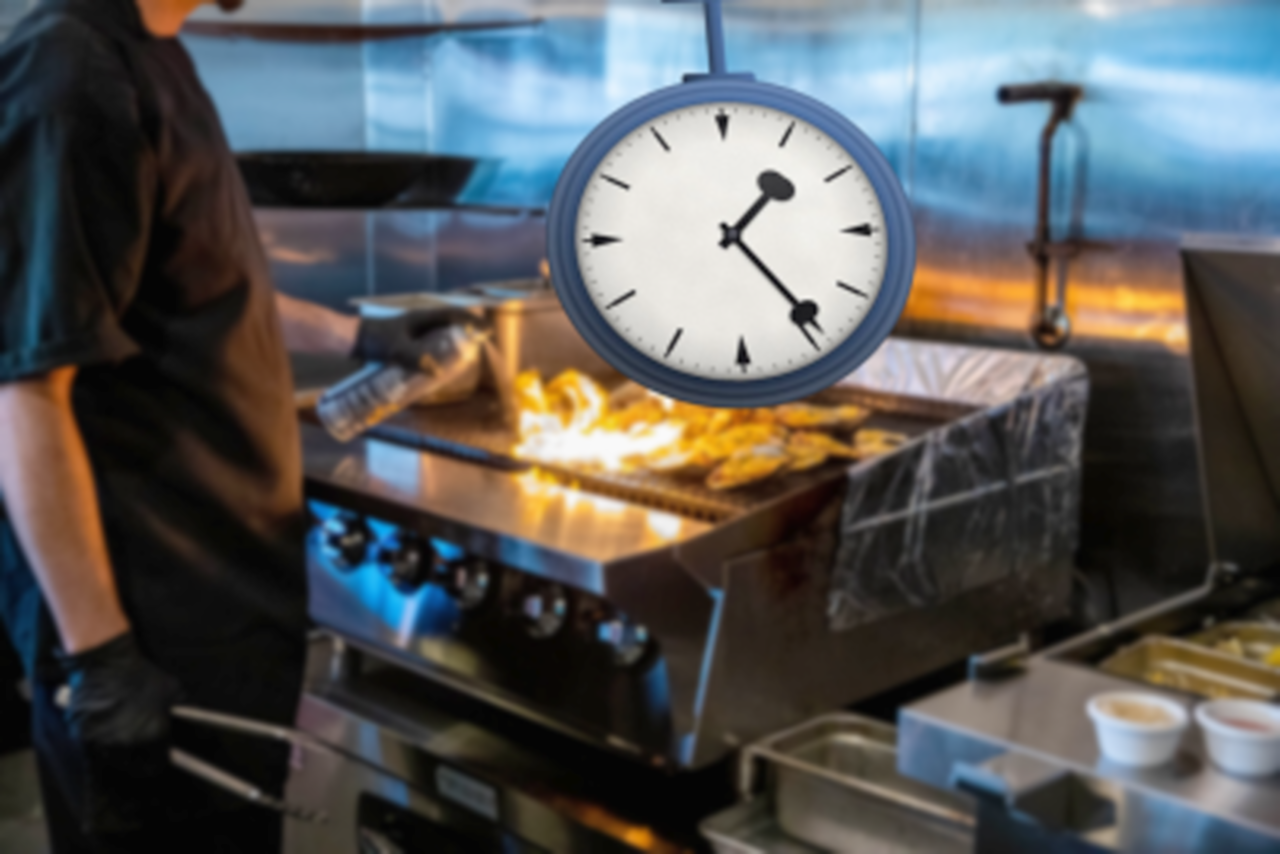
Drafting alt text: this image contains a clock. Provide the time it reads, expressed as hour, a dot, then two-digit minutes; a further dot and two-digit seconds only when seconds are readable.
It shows 1.24
